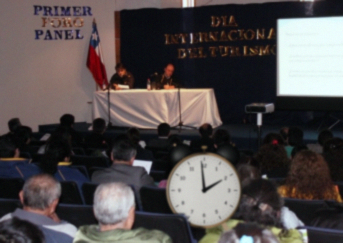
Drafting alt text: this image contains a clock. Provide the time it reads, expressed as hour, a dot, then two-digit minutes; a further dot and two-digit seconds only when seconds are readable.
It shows 1.59
